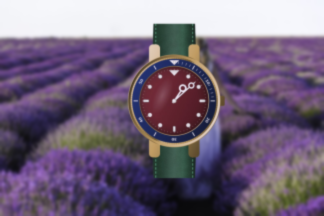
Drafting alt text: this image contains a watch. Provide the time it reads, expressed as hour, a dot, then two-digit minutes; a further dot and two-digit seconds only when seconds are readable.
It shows 1.08
